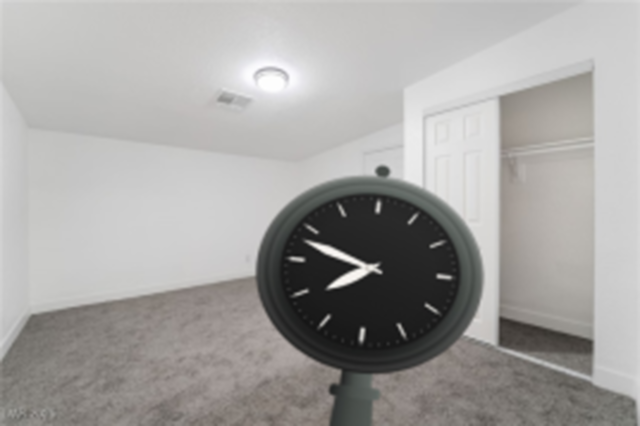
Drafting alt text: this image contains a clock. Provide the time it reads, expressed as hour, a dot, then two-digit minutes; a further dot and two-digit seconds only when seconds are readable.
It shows 7.48
